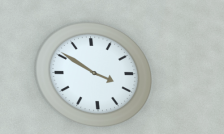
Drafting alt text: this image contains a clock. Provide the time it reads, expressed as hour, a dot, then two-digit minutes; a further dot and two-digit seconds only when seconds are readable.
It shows 3.51
